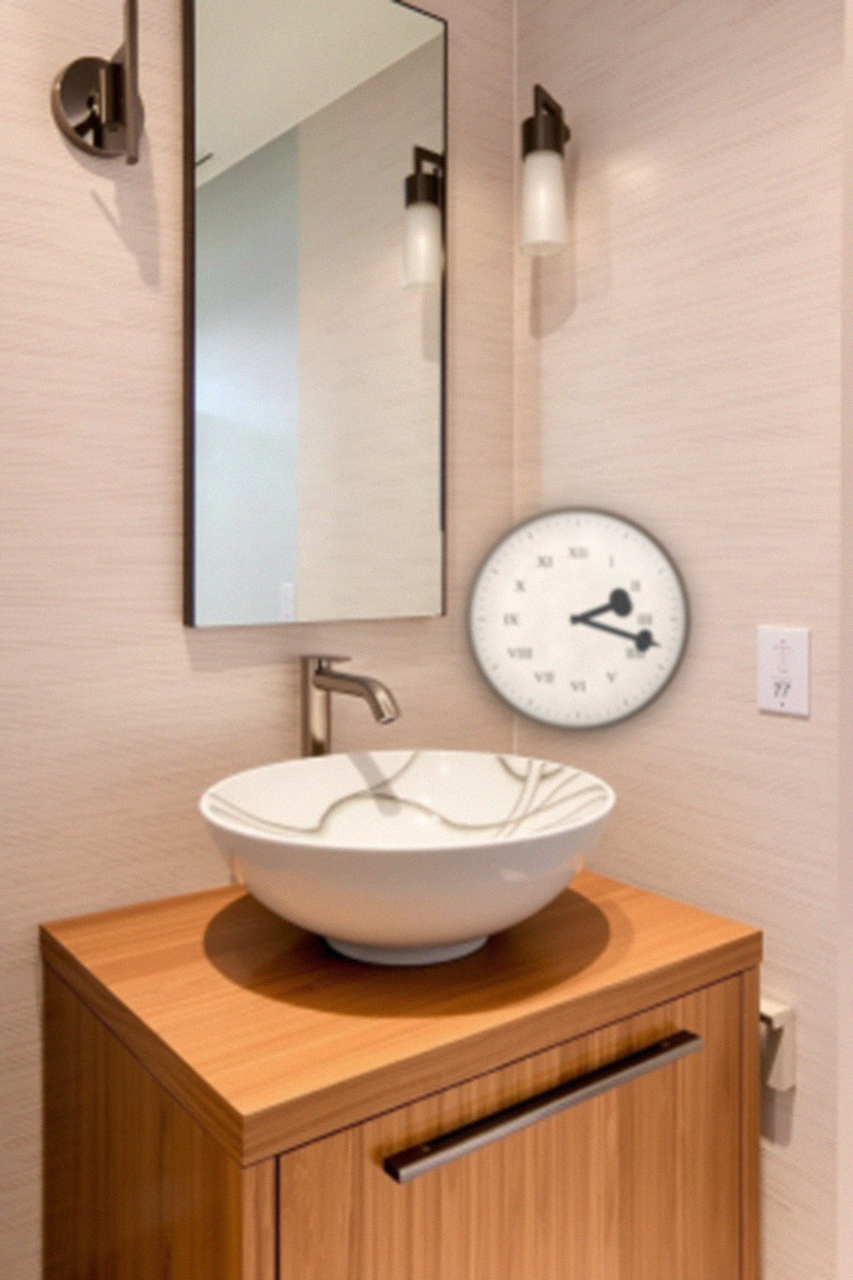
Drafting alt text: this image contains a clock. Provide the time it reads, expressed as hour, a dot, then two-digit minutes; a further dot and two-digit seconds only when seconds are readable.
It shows 2.18
